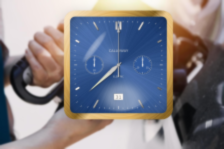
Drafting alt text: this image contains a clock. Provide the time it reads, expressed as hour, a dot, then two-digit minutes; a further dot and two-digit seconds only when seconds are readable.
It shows 7.38
